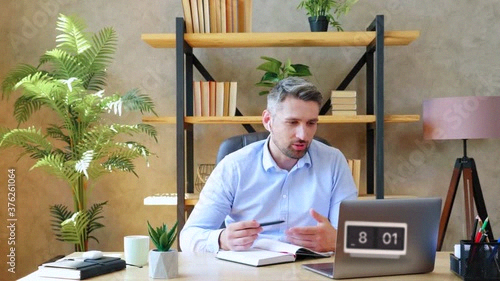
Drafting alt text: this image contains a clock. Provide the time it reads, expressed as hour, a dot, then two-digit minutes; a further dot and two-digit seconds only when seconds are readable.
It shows 8.01
